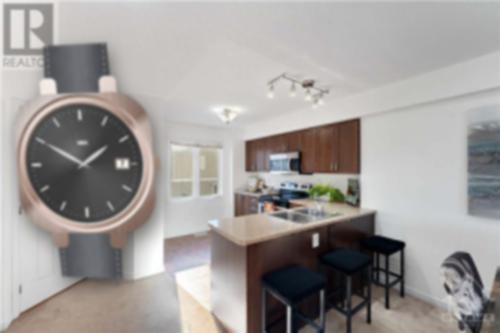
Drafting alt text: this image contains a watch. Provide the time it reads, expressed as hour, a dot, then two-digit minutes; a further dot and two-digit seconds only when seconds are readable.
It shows 1.50
